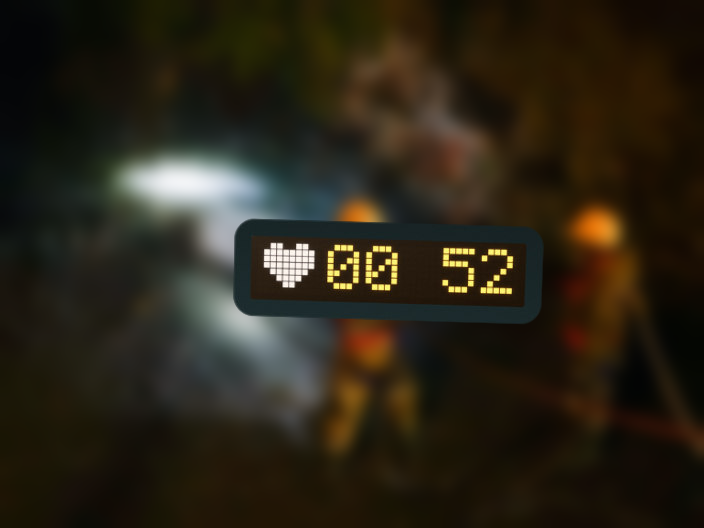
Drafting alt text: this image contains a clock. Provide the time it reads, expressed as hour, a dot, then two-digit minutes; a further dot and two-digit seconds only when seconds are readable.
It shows 0.52
